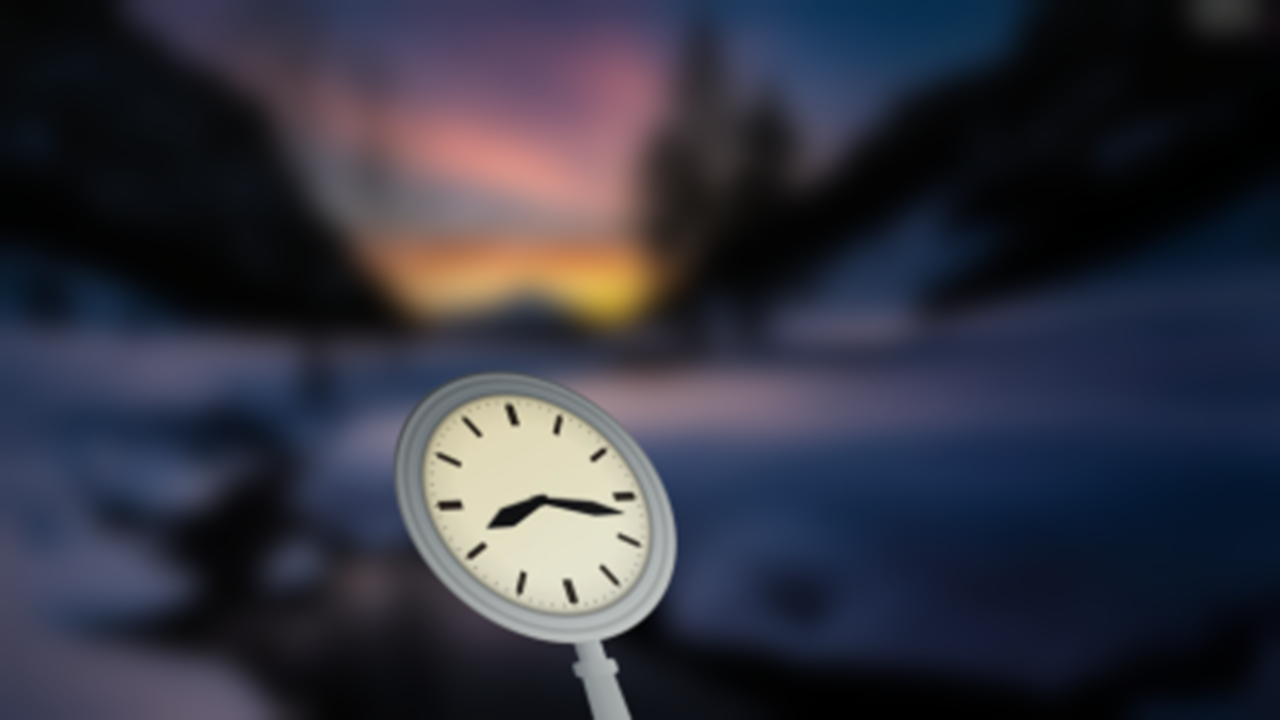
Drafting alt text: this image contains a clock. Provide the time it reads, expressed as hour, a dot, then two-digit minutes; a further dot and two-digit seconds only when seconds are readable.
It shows 8.17
